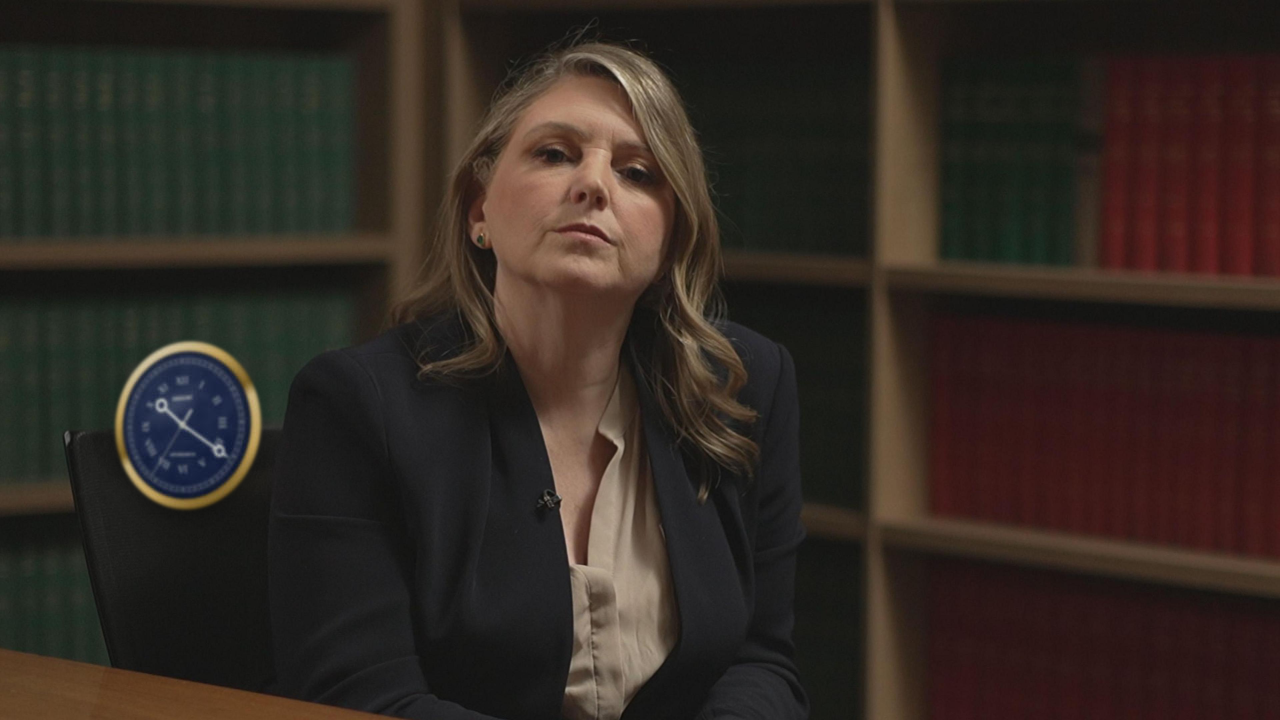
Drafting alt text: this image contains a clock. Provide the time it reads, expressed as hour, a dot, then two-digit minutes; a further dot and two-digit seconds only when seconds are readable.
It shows 10.20.36
